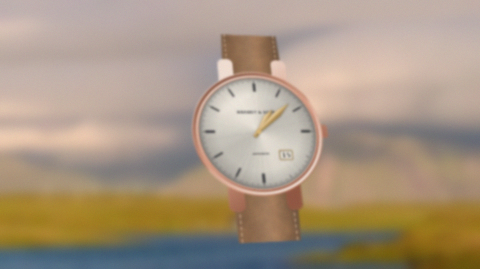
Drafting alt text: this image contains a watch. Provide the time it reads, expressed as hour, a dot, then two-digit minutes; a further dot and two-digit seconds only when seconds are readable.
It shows 1.08
